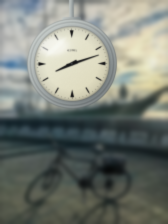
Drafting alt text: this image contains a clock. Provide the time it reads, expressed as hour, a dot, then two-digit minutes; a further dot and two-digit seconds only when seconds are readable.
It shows 8.12
